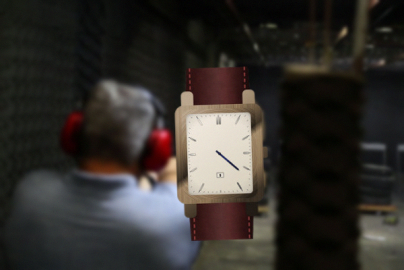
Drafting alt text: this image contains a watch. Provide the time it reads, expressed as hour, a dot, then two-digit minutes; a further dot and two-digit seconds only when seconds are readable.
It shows 4.22
